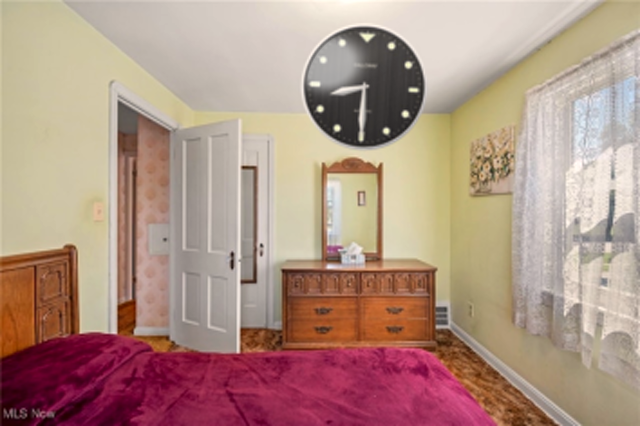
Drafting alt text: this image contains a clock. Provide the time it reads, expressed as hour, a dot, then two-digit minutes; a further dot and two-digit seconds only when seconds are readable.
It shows 8.30
